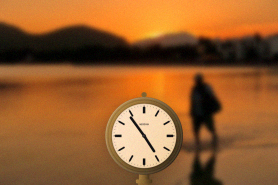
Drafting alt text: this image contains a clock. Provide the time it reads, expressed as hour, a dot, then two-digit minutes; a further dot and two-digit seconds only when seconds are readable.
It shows 4.54
